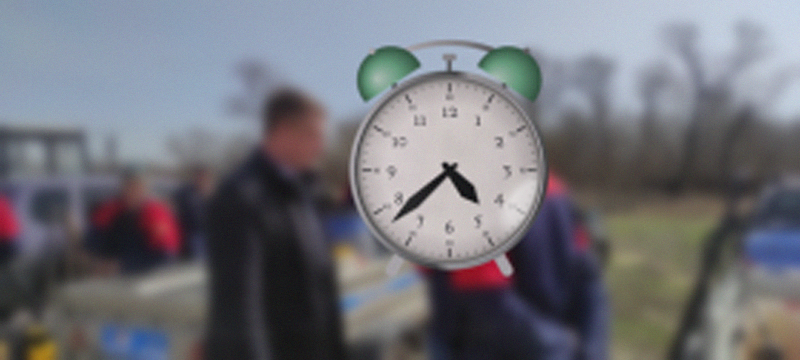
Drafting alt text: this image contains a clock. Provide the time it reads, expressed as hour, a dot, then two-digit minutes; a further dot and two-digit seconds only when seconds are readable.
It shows 4.38
